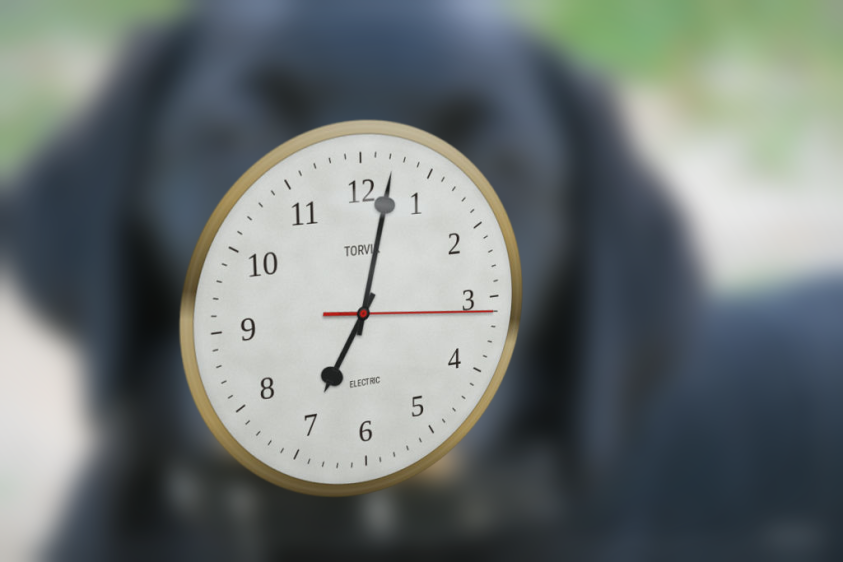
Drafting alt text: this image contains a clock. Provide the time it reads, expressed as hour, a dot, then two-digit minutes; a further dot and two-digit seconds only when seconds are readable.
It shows 7.02.16
